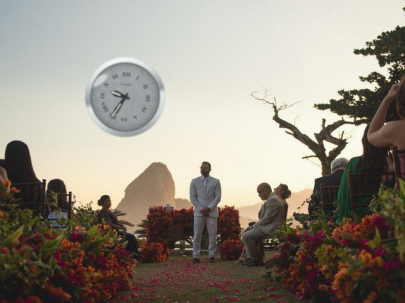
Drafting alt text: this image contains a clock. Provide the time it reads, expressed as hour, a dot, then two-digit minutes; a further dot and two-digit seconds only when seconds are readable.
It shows 9.35
